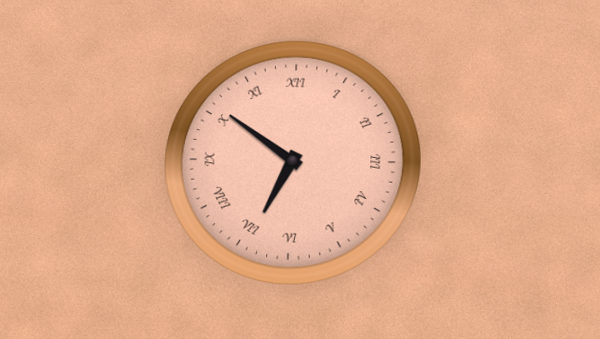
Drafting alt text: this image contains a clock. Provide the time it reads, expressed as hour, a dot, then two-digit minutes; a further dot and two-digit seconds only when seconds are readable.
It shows 6.51
